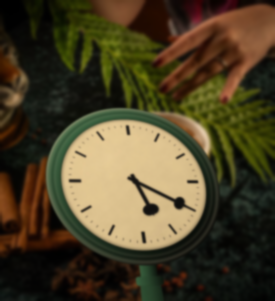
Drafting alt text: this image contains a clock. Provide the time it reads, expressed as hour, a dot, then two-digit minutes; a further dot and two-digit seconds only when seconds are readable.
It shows 5.20
